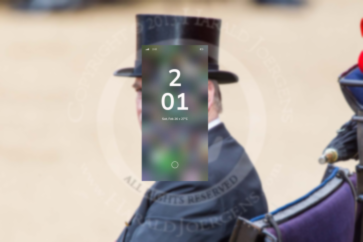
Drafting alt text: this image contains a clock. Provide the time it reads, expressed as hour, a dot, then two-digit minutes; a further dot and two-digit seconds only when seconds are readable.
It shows 2.01
